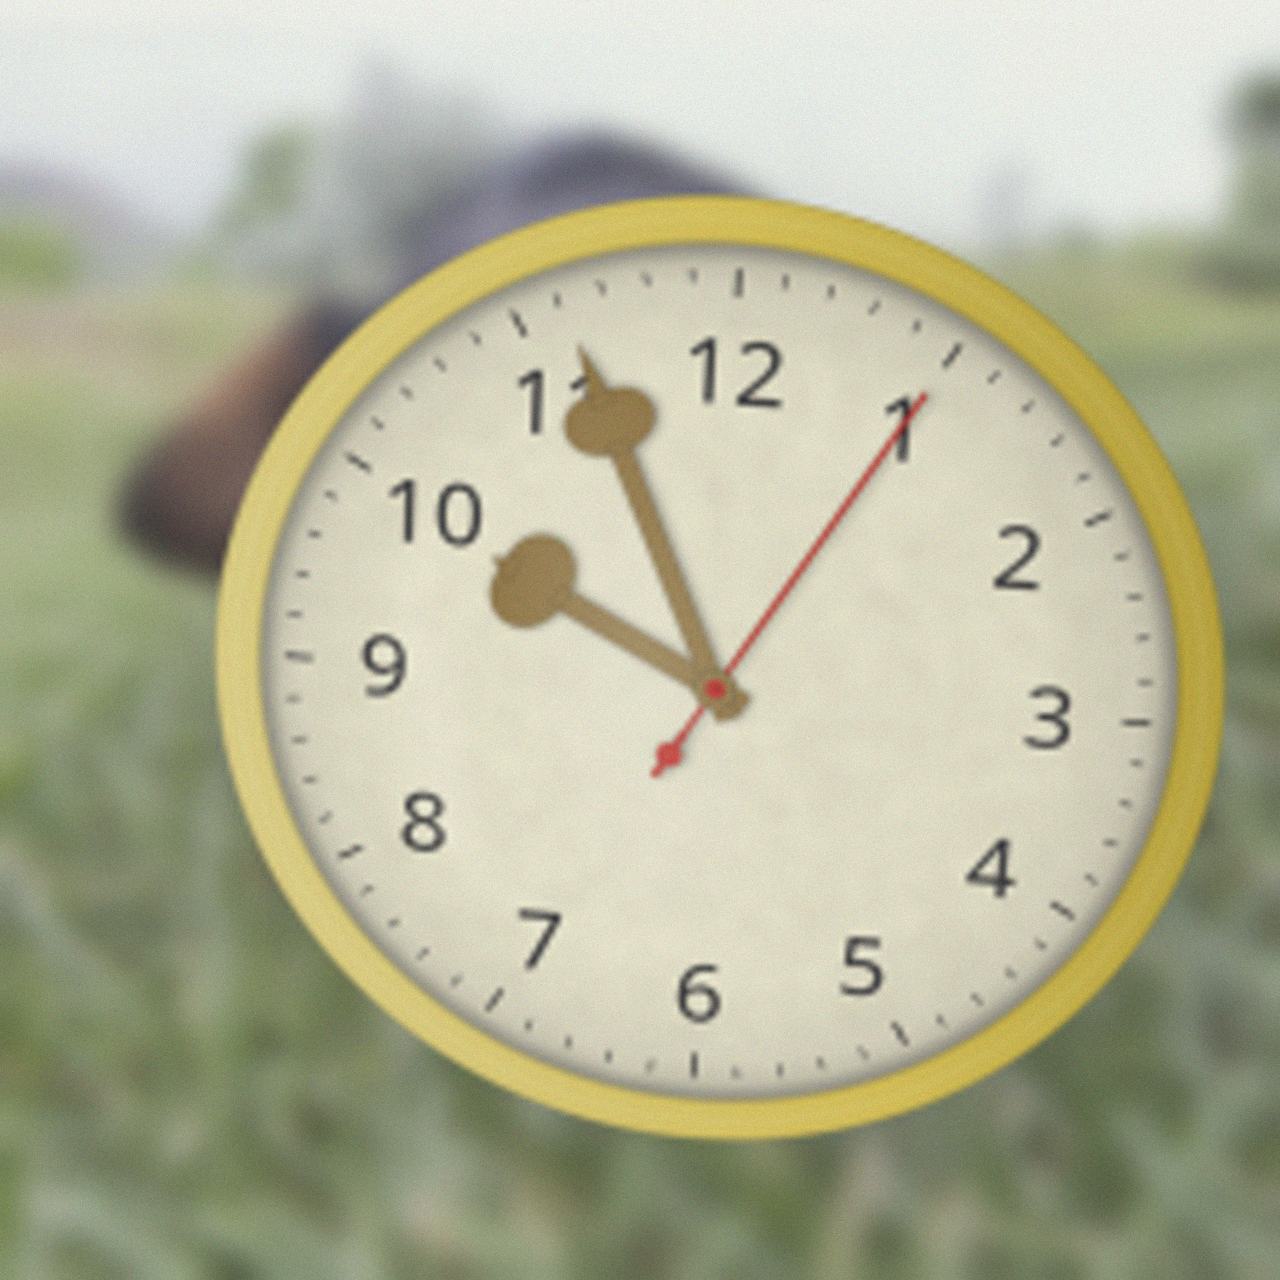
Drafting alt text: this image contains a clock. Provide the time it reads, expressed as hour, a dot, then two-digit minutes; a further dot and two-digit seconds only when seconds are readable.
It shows 9.56.05
